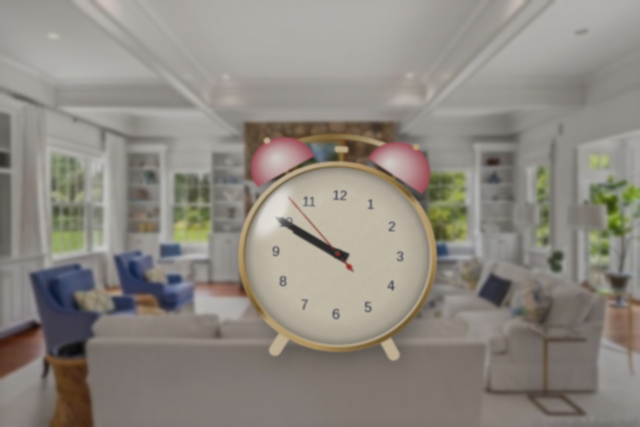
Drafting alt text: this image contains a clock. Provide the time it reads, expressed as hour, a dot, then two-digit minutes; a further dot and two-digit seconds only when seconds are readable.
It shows 9.49.53
